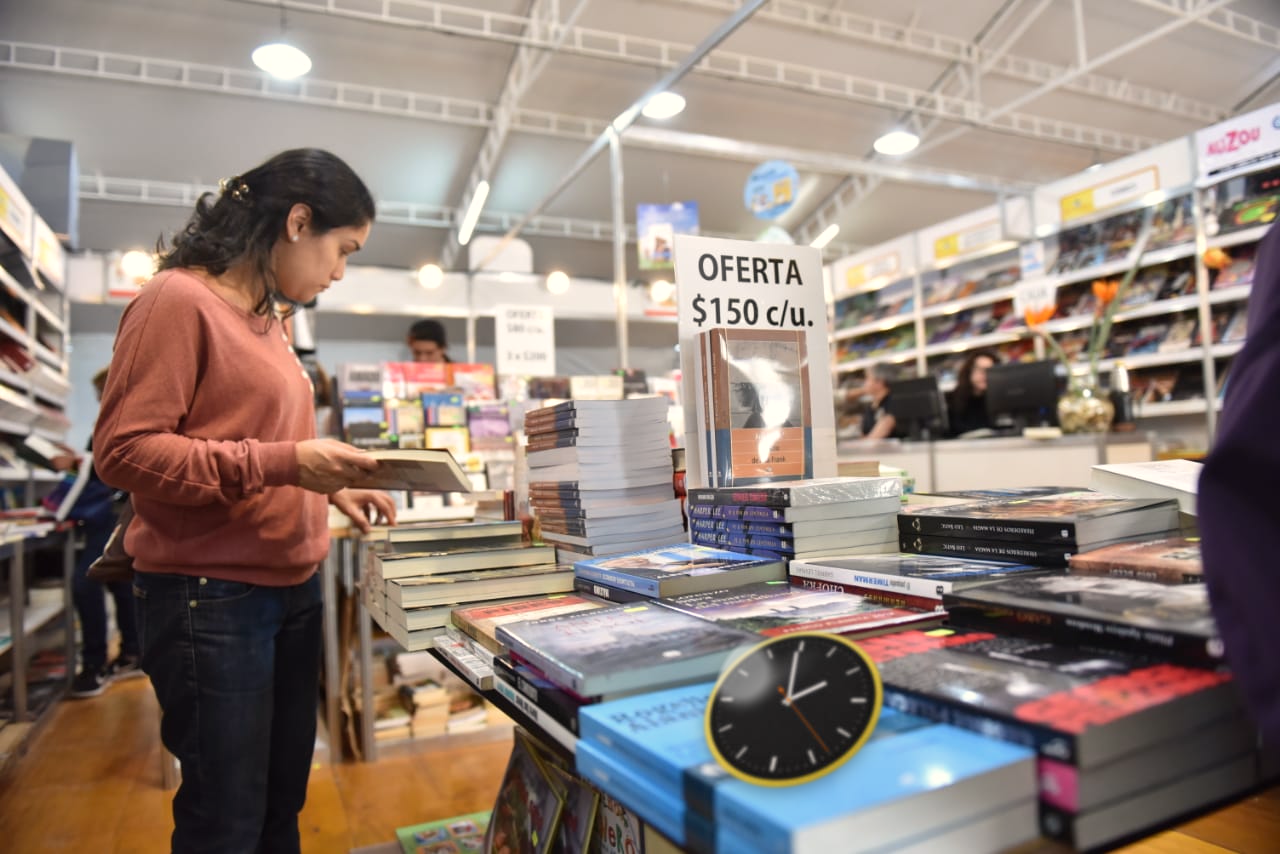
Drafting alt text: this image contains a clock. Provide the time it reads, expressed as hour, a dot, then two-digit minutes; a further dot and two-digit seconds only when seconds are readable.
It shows 1.59.23
